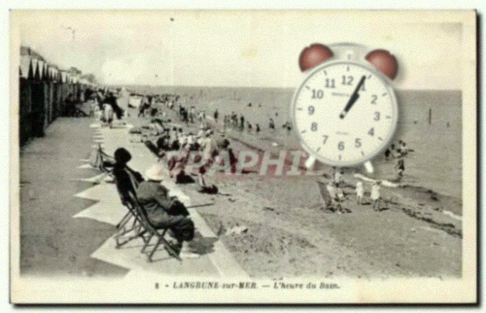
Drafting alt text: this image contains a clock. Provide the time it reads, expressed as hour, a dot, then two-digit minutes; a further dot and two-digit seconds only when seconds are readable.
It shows 1.04
